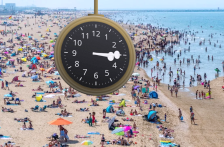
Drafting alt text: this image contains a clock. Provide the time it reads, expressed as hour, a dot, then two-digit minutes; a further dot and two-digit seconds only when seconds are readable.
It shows 3.15
